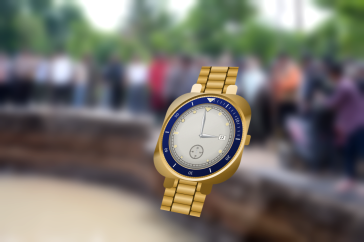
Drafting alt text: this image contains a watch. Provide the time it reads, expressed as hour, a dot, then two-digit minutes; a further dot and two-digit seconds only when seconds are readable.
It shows 2.59
